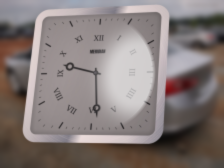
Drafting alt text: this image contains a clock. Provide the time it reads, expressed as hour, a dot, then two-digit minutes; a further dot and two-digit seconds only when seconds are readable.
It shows 9.29
